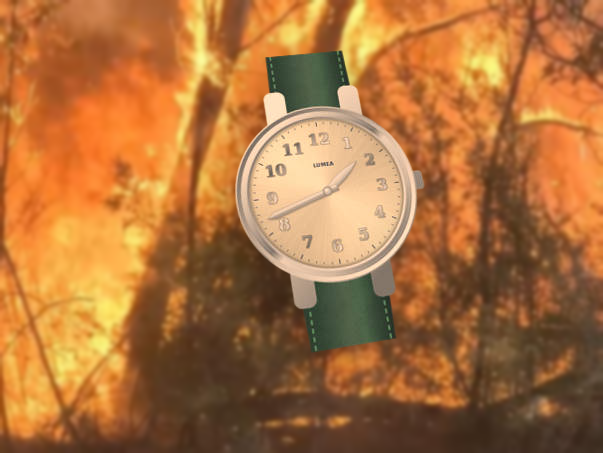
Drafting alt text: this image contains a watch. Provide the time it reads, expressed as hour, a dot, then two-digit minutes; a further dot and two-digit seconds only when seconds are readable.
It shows 1.42
